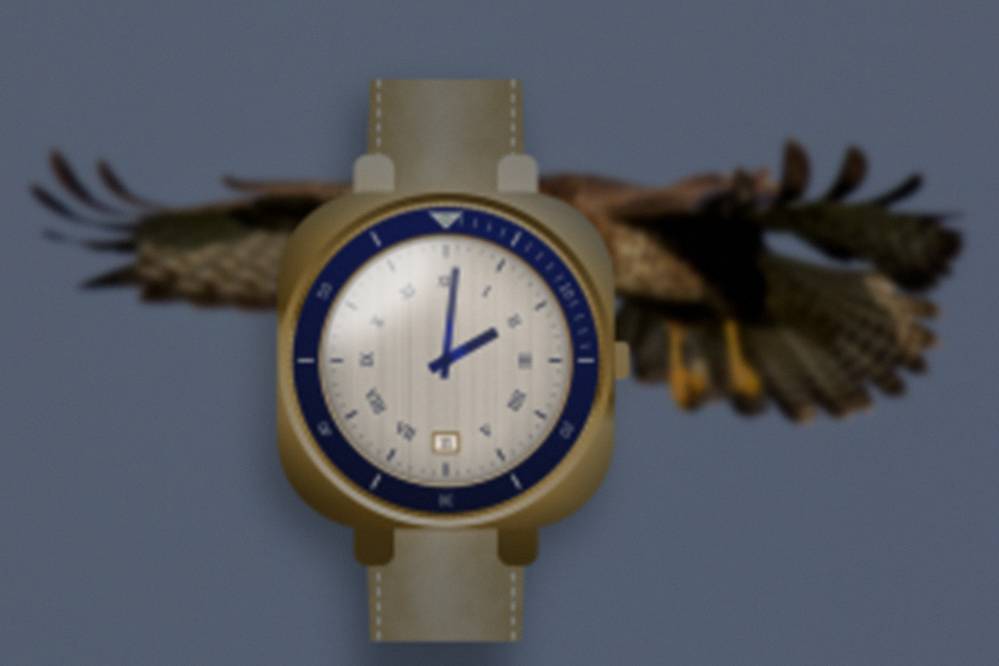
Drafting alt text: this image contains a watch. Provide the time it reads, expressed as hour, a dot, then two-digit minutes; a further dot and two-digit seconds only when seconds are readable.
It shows 2.01
